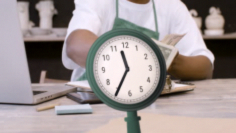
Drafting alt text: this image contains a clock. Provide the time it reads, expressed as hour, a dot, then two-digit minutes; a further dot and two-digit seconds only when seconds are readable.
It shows 11.35
